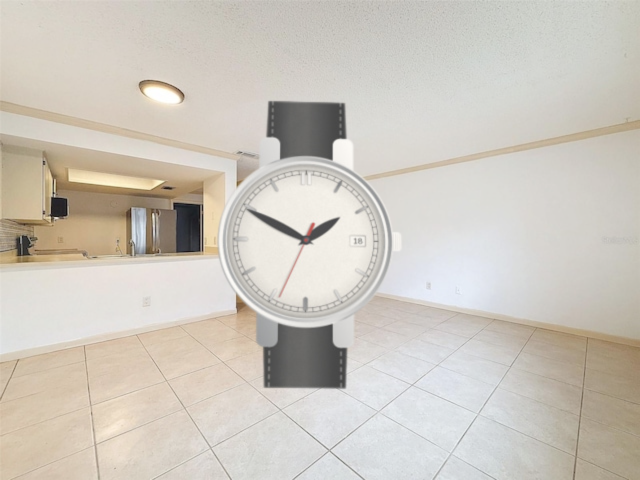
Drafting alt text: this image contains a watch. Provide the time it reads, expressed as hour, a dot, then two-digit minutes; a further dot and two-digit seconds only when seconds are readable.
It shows 1.49.34
